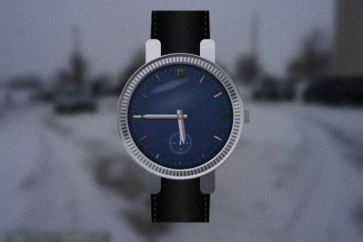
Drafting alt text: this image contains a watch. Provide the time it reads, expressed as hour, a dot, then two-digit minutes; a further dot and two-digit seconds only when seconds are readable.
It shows 5.45
